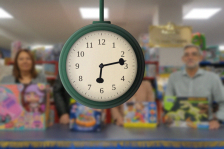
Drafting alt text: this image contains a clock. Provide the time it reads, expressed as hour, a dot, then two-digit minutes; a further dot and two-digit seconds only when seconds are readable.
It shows 6.13
